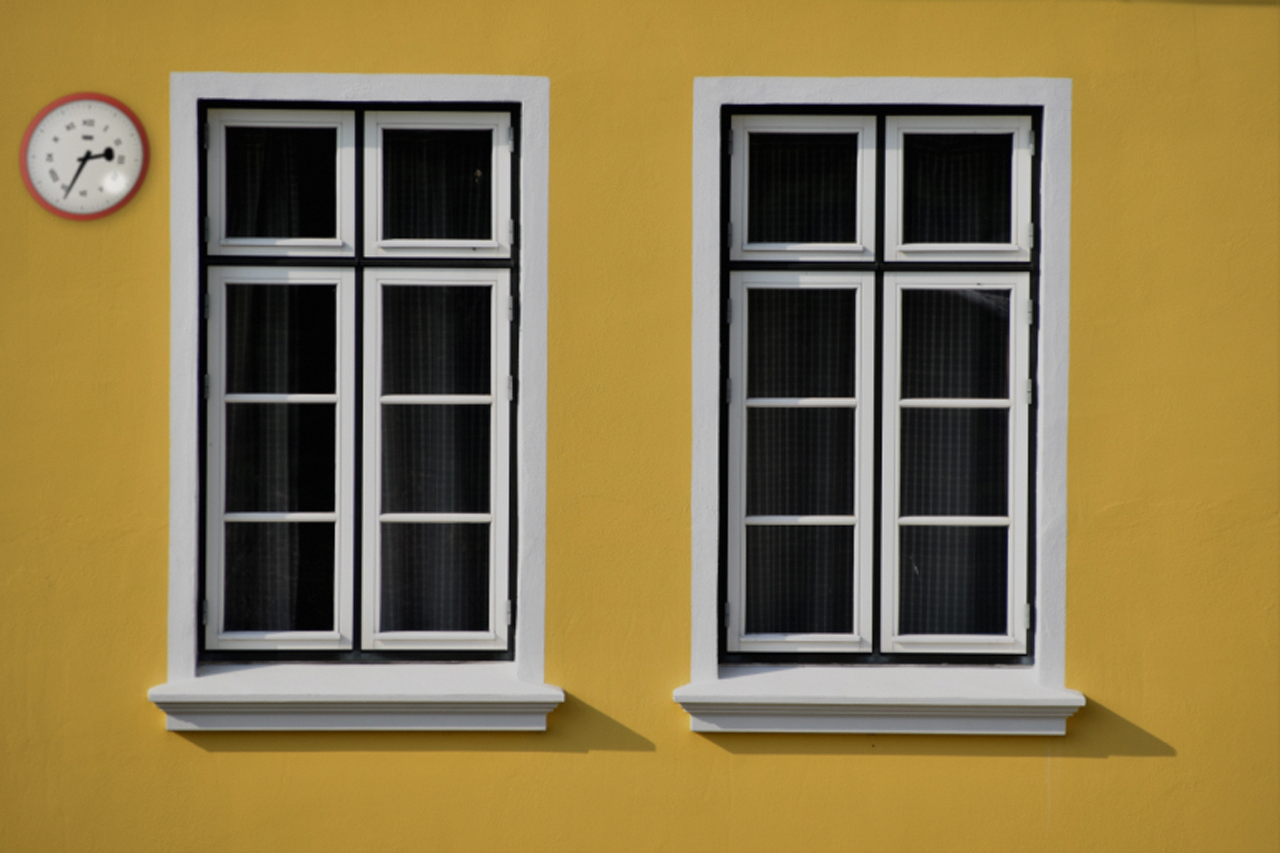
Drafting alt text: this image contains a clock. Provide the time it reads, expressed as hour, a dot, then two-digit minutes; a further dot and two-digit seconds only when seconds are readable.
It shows 2.34
